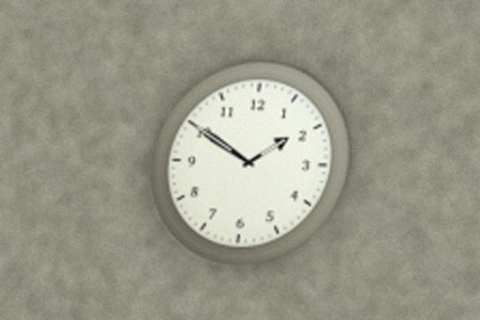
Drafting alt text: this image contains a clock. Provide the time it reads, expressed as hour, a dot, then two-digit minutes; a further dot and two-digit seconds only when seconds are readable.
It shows 1.50
